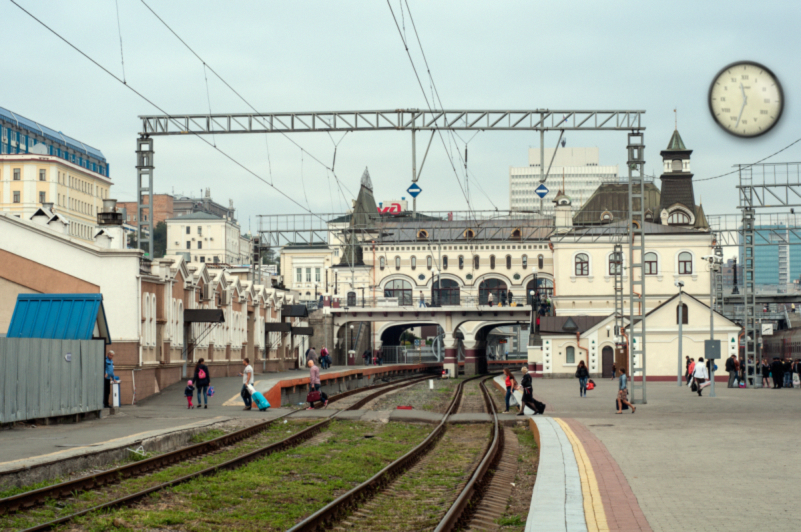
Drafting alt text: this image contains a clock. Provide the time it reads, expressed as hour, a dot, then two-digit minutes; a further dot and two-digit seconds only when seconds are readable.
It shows 11.33
